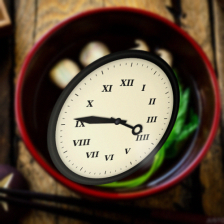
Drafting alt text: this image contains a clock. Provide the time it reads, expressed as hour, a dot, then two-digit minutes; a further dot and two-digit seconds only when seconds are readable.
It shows 3.46
